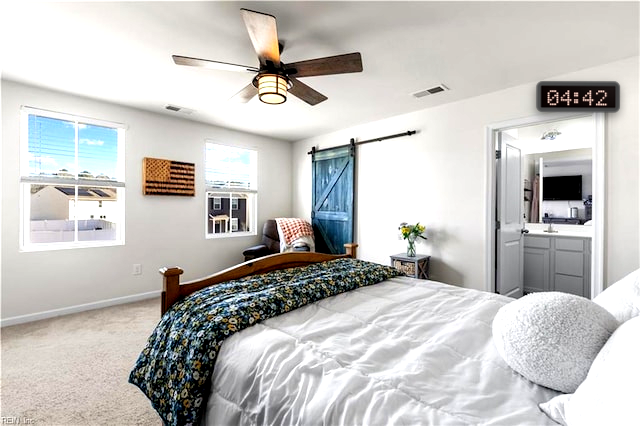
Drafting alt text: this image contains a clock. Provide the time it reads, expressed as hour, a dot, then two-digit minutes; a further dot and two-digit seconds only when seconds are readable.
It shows 4.42
